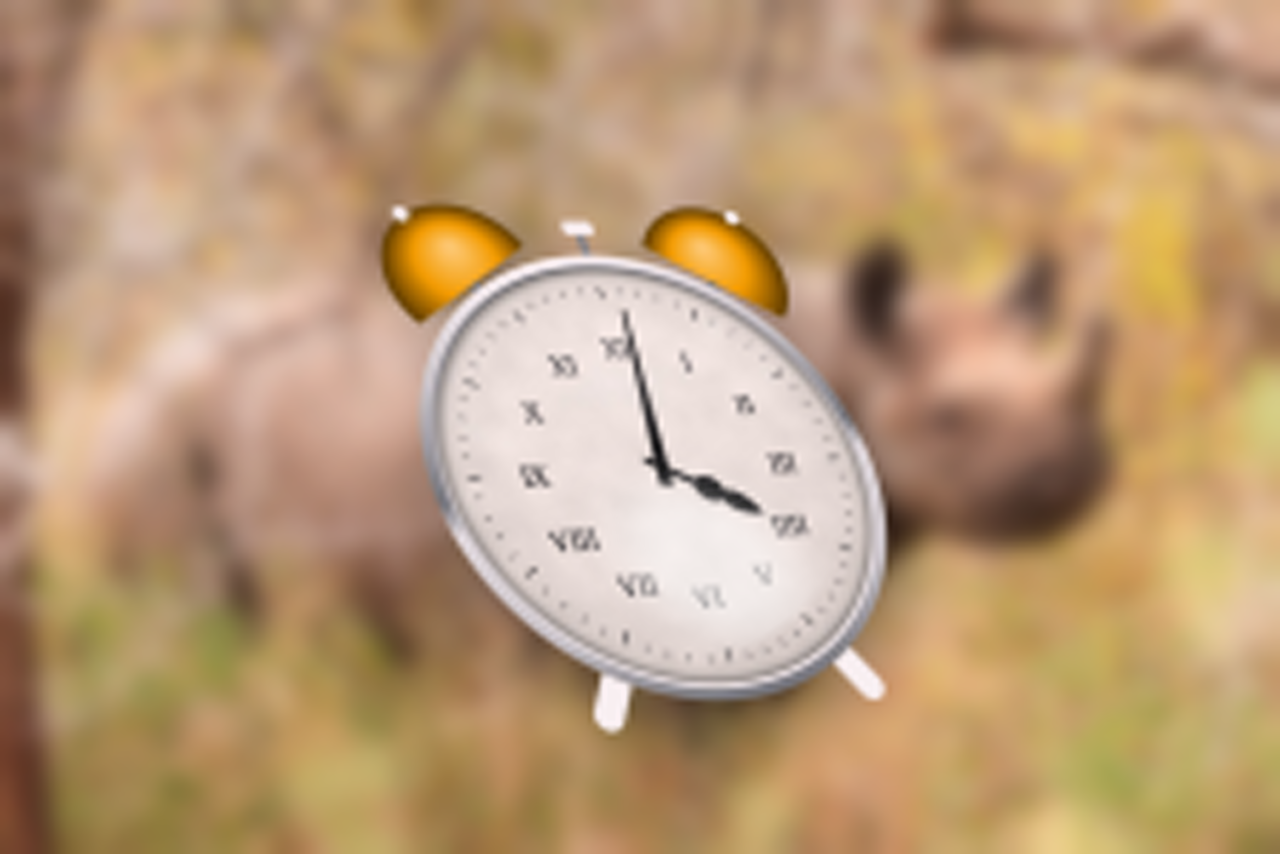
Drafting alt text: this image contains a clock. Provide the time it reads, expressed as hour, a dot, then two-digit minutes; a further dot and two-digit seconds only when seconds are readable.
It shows 4.01
